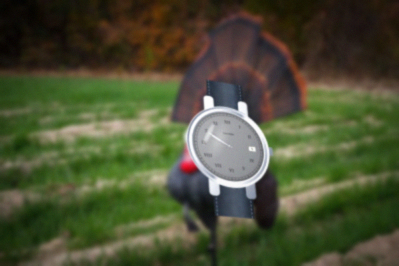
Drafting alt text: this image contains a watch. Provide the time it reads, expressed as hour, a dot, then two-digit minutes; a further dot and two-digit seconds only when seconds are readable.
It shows 9.50
